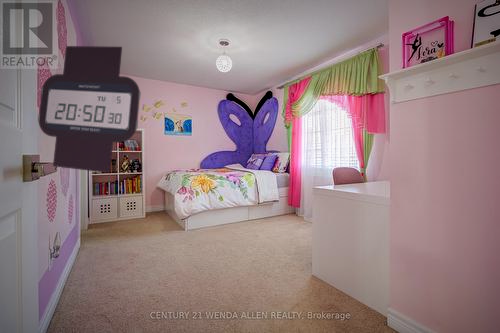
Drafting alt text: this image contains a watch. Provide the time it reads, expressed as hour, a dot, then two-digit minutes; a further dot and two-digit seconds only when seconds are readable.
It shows 20.50.30
